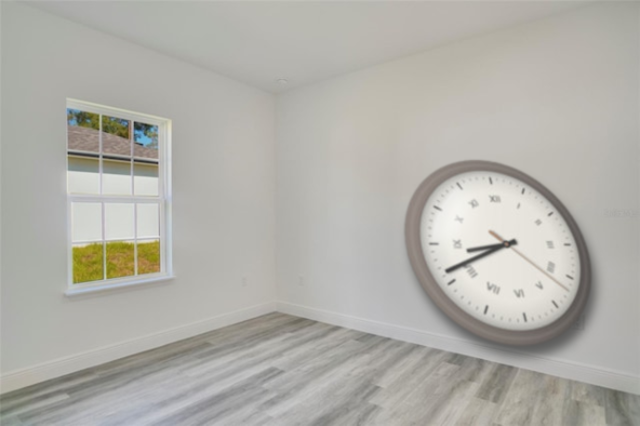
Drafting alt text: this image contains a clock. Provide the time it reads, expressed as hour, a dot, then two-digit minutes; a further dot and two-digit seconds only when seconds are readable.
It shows 8.41.22
